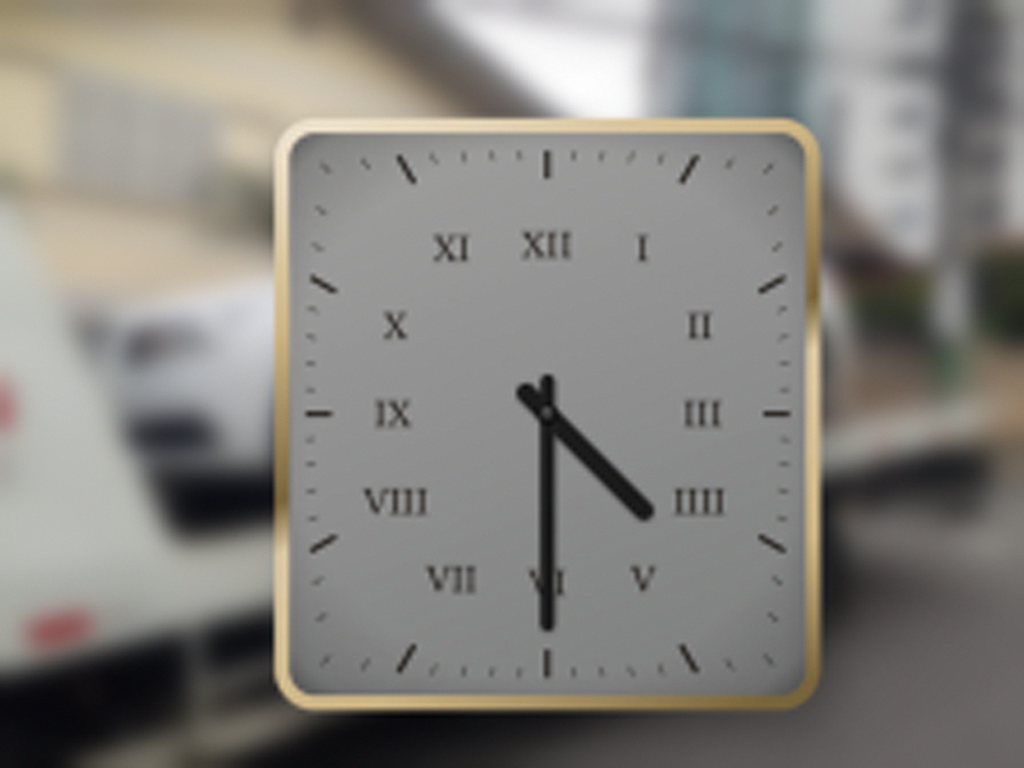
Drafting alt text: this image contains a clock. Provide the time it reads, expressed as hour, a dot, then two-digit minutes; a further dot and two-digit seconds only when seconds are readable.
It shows 4.30
